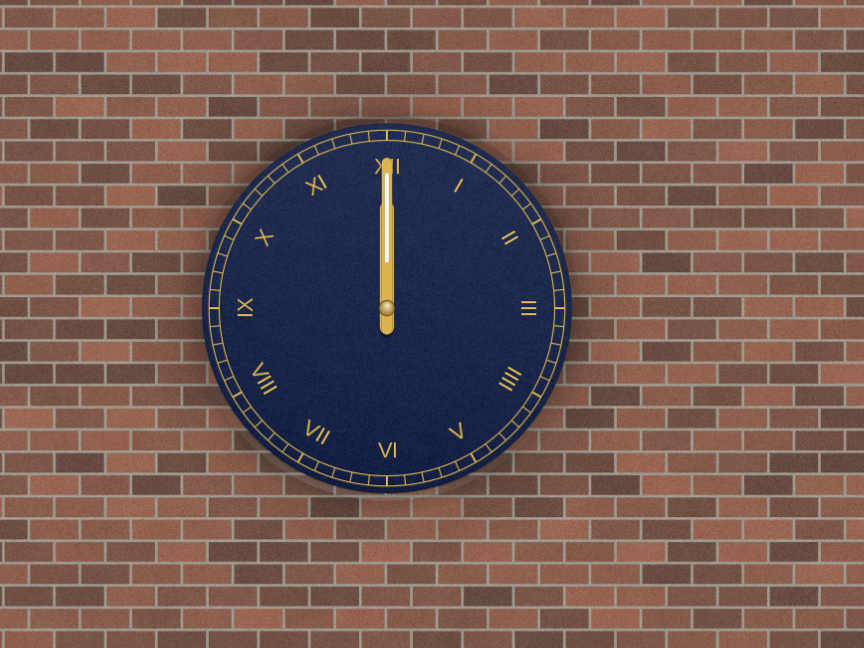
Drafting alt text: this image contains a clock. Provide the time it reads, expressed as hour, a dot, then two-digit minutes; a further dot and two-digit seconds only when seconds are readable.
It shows 12.00
